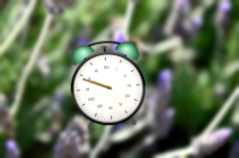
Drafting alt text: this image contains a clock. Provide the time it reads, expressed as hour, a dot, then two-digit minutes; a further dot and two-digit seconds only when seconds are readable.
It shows 9.49
